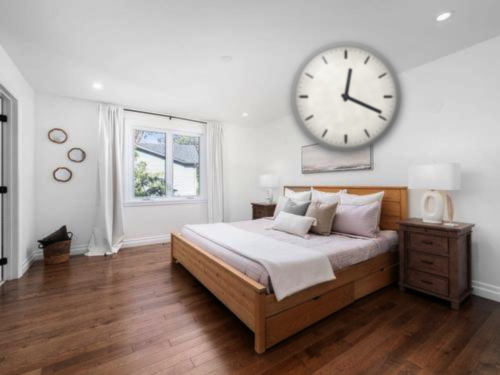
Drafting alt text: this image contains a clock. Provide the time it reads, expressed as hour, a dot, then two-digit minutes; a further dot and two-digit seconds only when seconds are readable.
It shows 12.19
